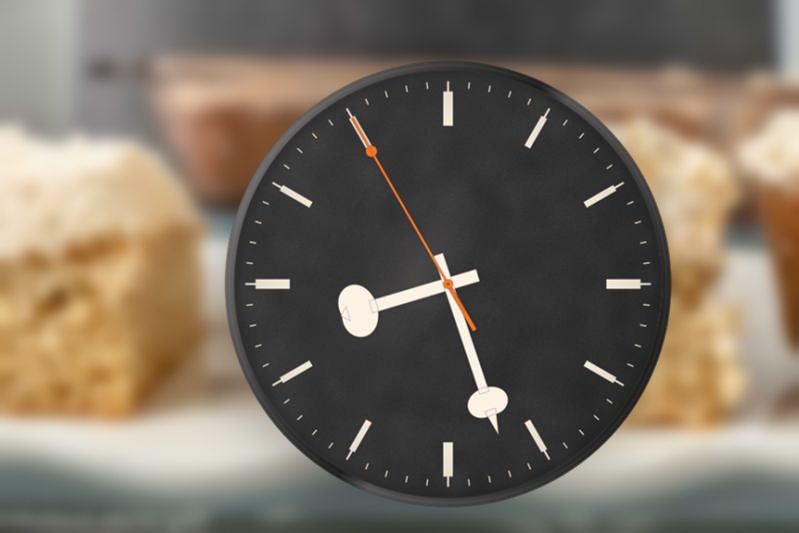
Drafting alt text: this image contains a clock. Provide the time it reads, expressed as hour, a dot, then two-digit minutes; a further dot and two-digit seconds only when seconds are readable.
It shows 8.26.55
